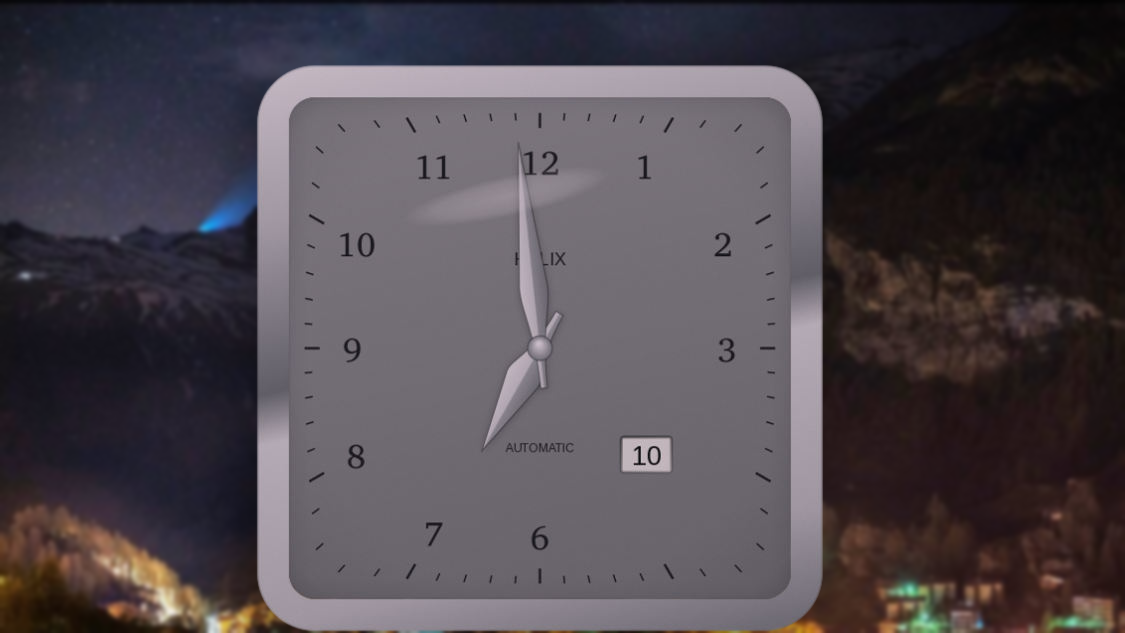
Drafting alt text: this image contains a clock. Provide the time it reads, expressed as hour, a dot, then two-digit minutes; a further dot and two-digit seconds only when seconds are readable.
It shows 6.59
